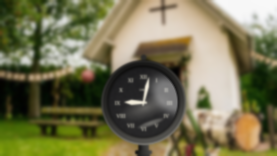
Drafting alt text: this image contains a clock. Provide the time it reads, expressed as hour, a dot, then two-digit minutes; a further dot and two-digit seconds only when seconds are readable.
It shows 9.02
